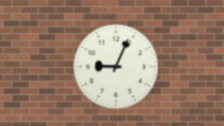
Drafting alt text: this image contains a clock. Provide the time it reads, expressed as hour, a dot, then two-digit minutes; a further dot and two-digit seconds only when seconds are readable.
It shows 9.04
